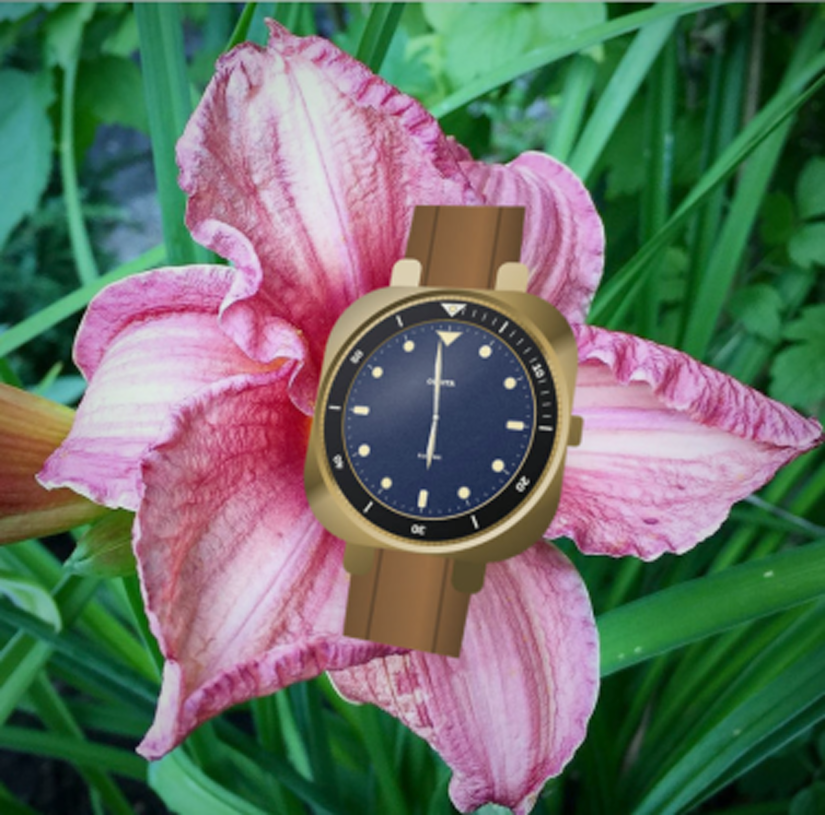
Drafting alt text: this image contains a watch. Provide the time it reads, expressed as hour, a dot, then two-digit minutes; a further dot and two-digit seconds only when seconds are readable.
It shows 5.59
